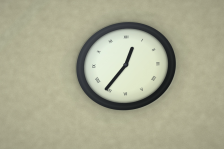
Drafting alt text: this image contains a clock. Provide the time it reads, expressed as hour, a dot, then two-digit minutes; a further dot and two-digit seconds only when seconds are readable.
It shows 12.36
